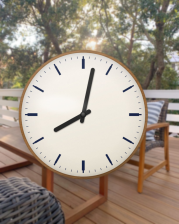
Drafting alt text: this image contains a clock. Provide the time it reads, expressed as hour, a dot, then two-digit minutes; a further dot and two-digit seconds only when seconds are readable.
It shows 8.02
